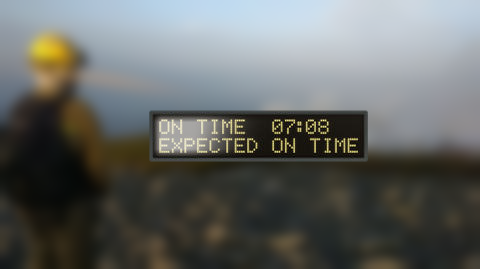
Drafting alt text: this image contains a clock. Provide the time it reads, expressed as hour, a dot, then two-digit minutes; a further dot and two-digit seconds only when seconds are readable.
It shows 7.08
